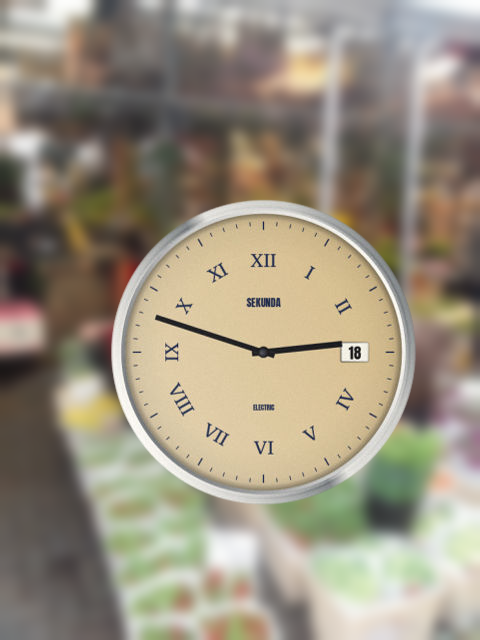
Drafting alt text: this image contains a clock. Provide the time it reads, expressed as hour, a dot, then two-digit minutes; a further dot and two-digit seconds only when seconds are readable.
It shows 2.48
